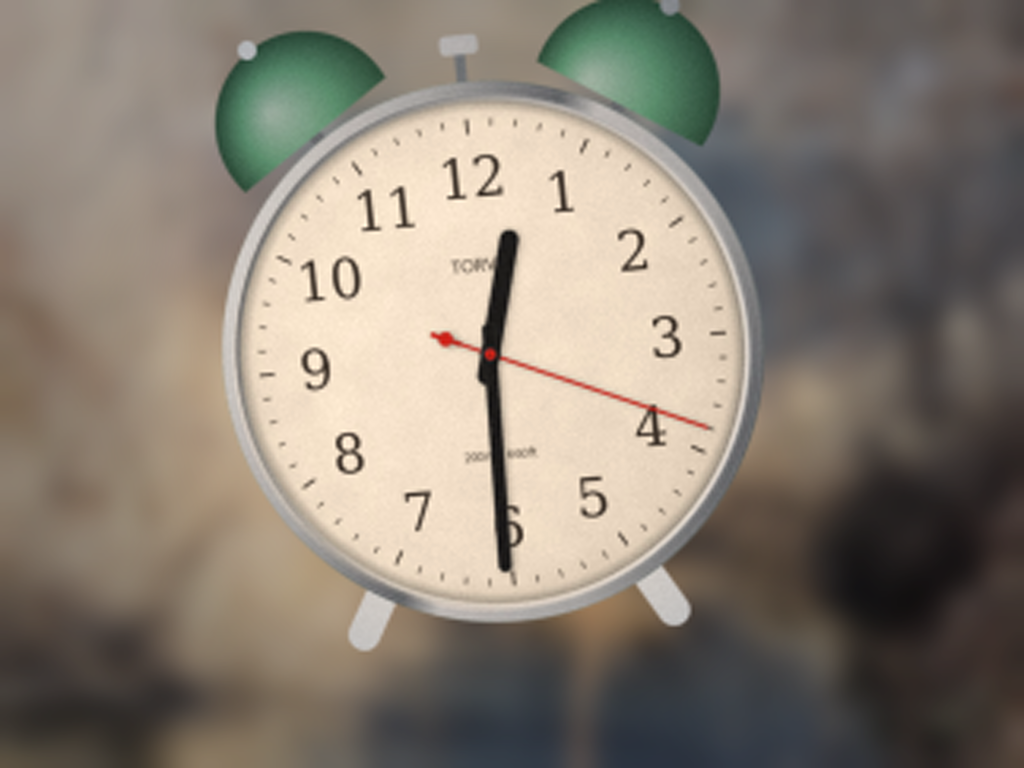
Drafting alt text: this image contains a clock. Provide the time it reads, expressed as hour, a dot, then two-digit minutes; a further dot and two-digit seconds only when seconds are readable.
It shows 12.30.19
